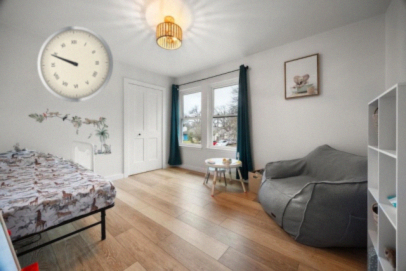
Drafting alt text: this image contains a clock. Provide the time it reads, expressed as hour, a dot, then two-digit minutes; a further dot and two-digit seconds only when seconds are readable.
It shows 9.49
